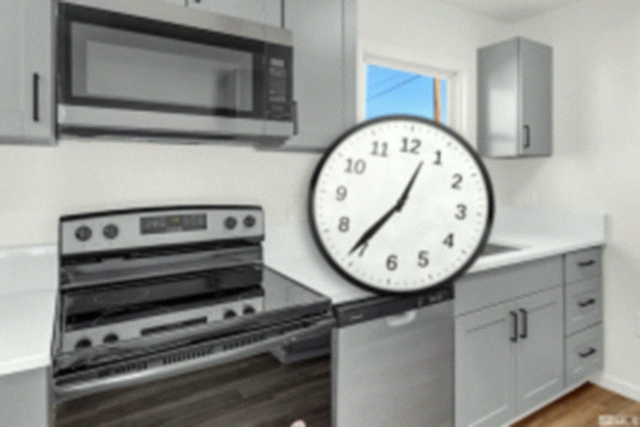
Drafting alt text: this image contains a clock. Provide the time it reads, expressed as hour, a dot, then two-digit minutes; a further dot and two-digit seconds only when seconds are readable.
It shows 12.36
